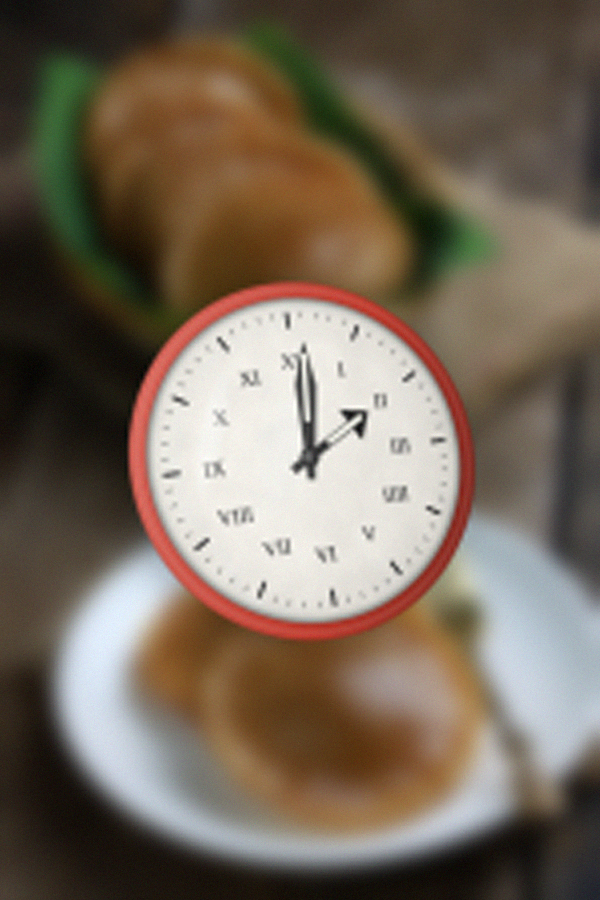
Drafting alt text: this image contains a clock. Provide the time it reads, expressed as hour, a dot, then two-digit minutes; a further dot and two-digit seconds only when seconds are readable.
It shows 2.01
